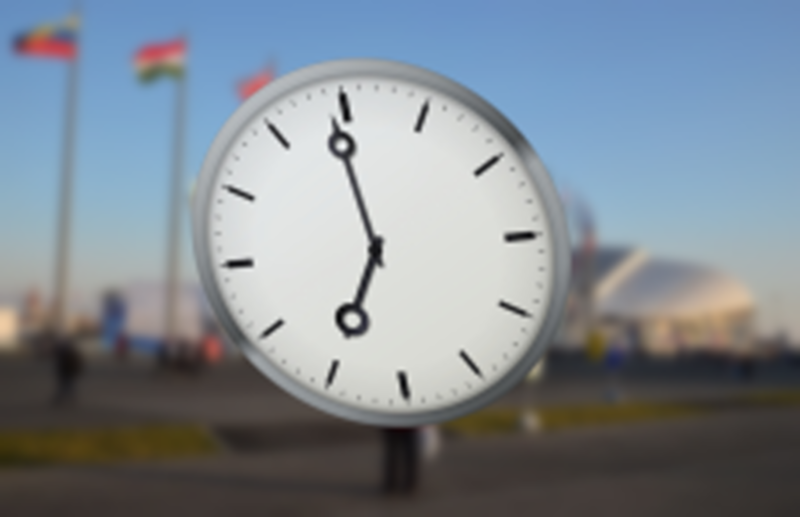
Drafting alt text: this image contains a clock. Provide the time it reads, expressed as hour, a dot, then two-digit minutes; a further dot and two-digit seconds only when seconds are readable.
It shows 6.59
